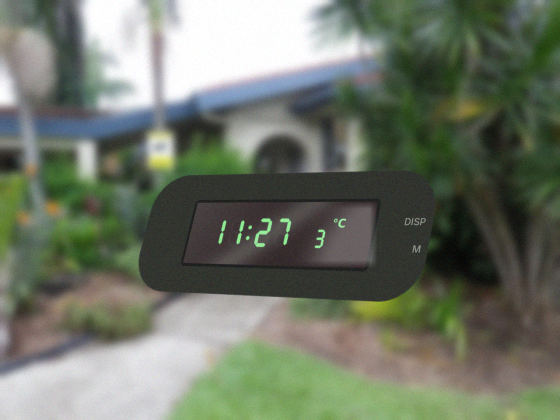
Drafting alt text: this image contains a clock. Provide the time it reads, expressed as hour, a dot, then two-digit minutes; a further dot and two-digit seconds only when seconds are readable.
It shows 11.27
